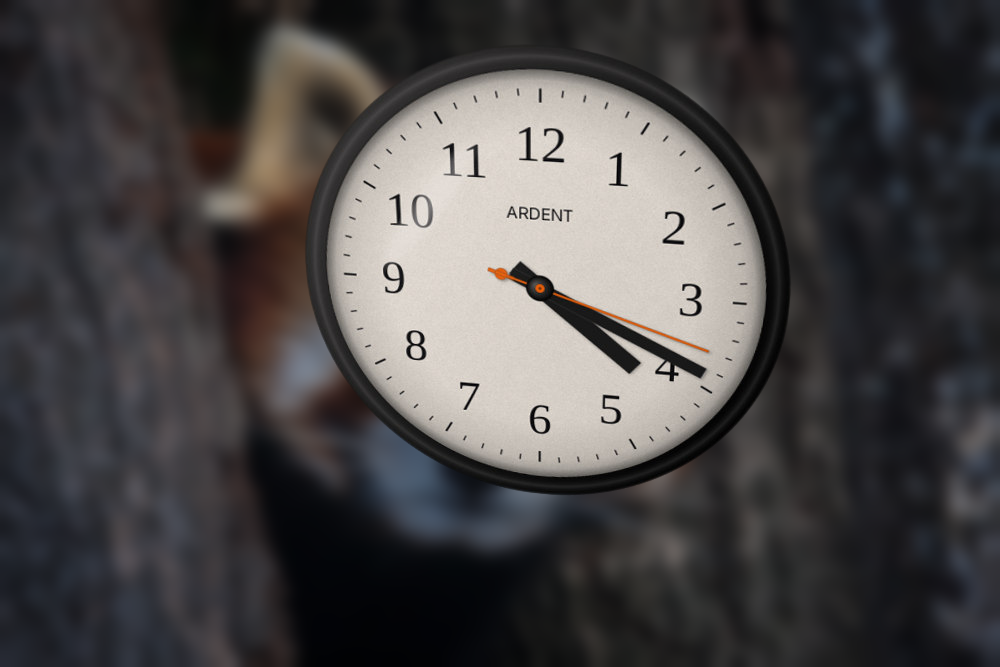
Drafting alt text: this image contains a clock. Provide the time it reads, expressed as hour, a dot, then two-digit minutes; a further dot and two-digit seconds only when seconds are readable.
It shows 4.19.18
